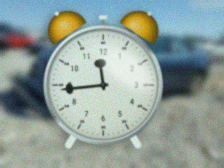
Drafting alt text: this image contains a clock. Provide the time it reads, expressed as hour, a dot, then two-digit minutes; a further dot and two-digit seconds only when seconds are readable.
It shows 11.44
